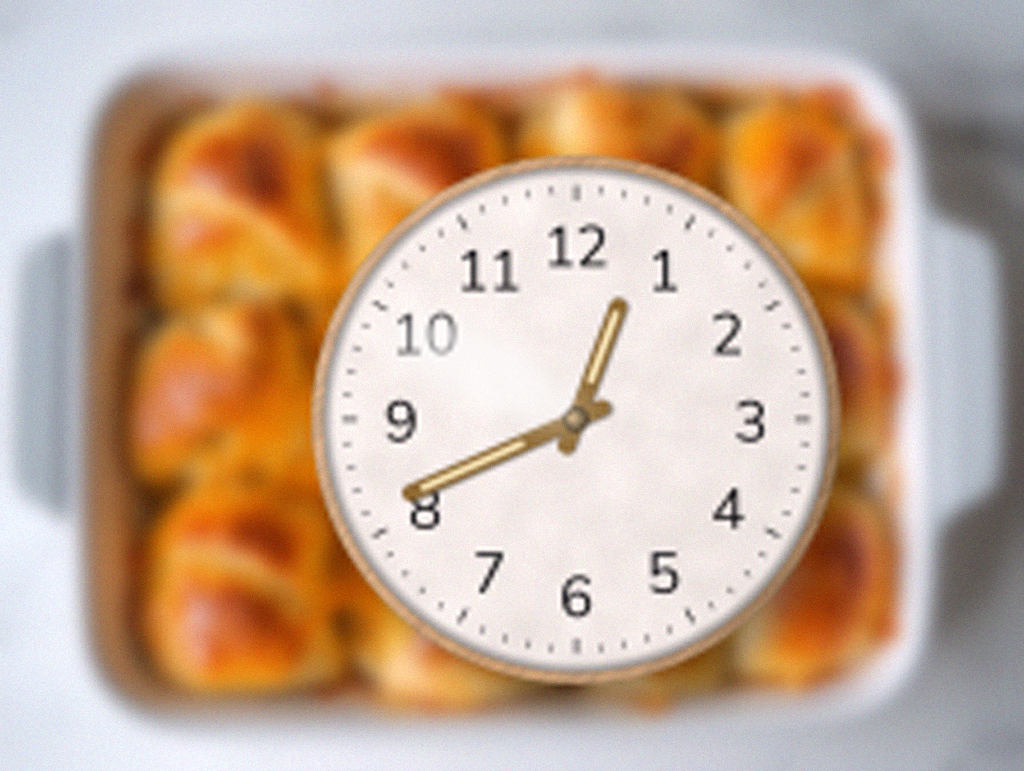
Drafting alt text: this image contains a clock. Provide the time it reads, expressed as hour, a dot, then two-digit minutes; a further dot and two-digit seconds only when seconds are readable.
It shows 12.41
